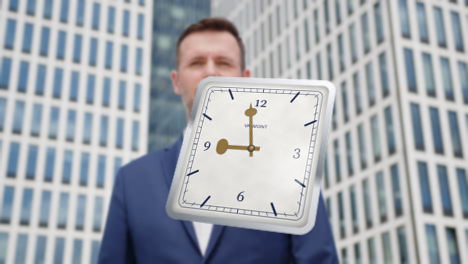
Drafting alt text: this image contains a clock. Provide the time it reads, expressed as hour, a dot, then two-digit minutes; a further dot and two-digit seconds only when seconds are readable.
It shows 8.58
